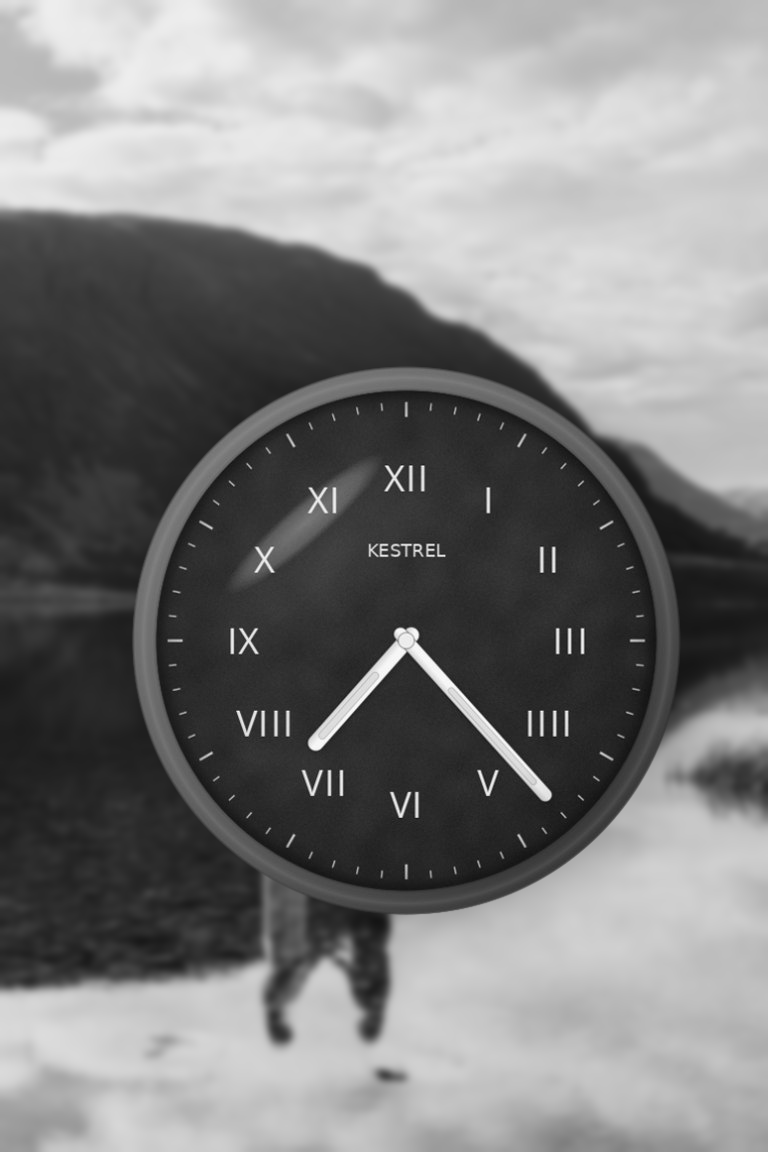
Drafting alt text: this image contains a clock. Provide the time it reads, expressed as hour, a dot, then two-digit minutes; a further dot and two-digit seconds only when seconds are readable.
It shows 7.23
